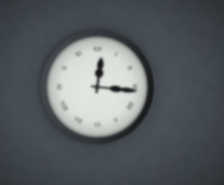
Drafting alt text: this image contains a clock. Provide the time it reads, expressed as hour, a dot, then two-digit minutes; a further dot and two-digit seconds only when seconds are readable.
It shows 12.16
